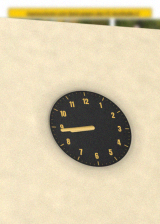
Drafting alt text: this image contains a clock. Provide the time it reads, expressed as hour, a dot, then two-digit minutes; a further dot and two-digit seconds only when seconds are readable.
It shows 8.44
